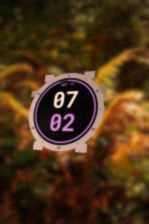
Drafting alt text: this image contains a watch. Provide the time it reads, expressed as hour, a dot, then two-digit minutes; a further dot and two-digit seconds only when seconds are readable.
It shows 7.02
